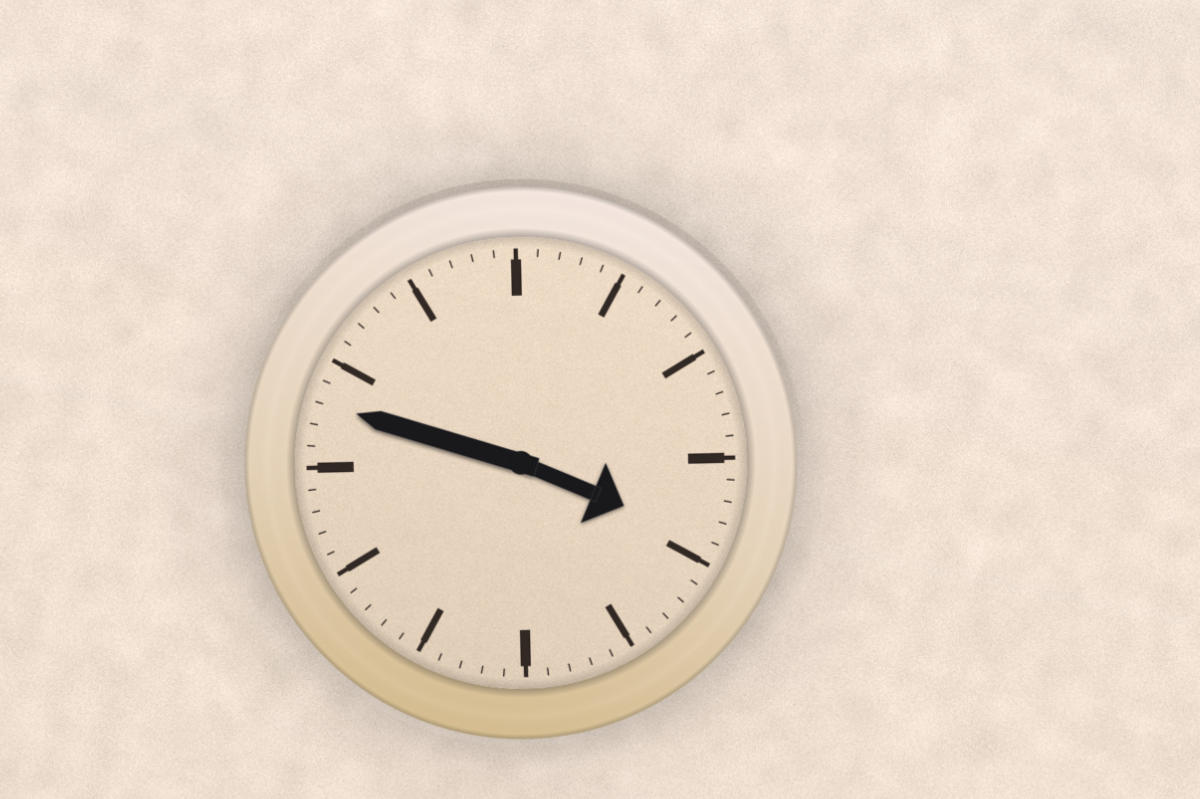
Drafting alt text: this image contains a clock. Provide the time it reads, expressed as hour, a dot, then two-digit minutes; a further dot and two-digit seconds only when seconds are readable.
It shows 3.48
